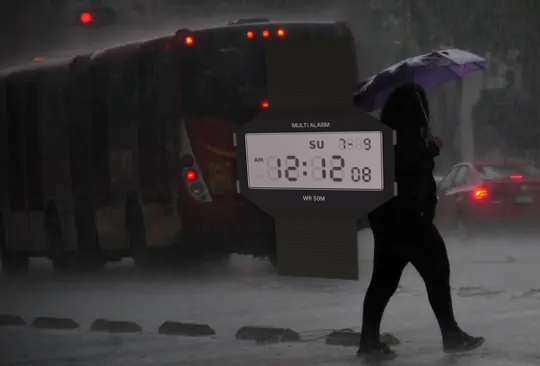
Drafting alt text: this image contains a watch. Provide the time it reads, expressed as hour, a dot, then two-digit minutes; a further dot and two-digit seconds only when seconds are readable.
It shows 12.12.08
